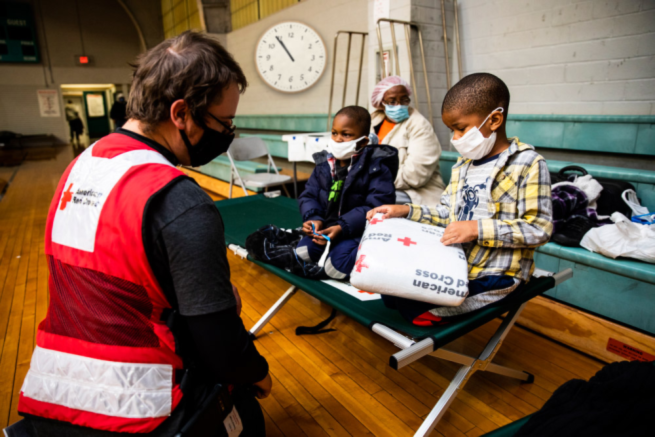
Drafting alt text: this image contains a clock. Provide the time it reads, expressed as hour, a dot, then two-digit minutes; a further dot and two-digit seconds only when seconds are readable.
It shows 10.54
